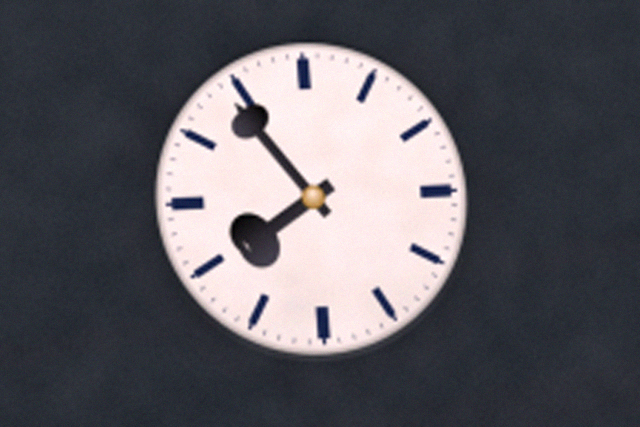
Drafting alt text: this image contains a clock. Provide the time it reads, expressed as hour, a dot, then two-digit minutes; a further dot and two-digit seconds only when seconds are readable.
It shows 7.54
